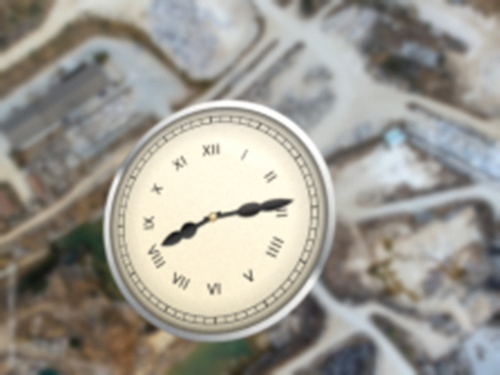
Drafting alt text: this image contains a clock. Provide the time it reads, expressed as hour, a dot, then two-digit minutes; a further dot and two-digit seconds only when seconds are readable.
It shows 8.14
